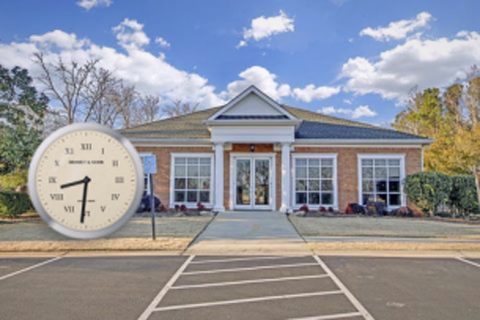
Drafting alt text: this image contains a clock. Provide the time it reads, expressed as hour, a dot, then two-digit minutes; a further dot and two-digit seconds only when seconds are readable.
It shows 8.31
